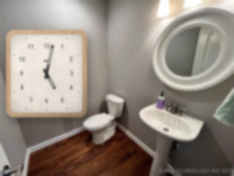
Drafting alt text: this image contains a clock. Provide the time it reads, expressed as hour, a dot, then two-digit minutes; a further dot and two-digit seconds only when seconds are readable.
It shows 5.02
